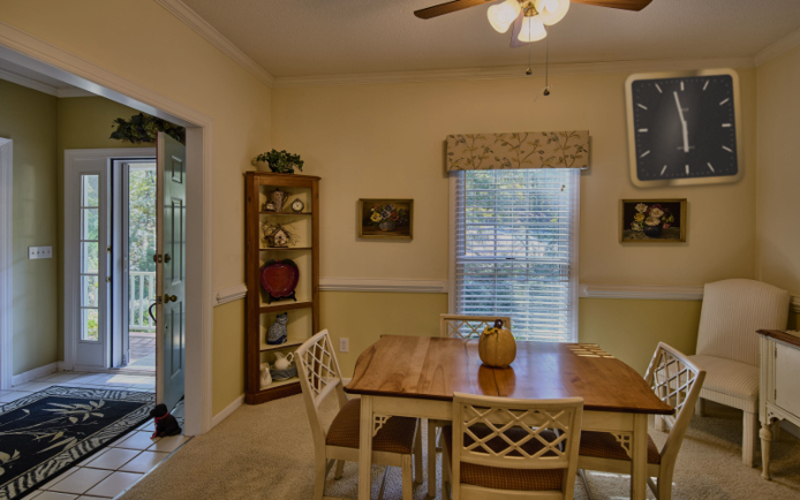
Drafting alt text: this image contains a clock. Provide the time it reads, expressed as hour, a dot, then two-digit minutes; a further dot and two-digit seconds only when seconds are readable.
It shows 5.58
